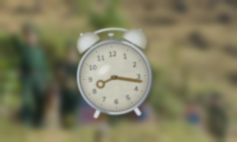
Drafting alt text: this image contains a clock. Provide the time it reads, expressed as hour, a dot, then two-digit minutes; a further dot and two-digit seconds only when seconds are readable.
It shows 8.17
